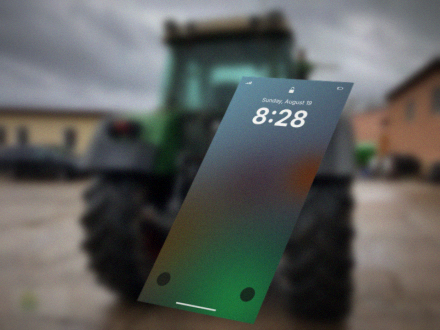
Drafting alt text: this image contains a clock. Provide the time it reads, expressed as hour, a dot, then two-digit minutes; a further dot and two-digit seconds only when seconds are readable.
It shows 8.28
